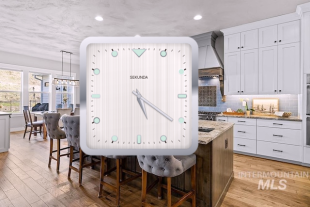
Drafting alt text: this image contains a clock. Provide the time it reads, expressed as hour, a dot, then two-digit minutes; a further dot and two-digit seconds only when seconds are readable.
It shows 5.21
